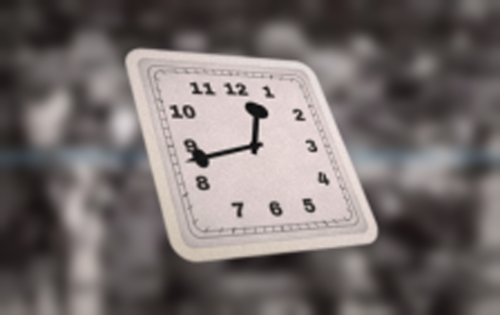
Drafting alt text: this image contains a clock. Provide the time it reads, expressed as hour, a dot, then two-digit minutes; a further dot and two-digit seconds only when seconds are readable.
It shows 12.43
